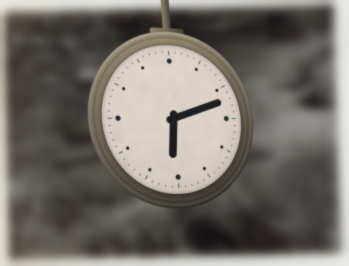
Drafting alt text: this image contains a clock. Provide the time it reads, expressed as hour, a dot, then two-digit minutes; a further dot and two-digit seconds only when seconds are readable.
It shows 6.12
